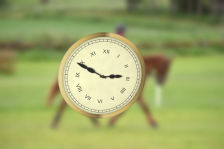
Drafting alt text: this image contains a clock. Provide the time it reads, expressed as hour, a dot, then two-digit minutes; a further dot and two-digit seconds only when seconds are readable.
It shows 2.49
